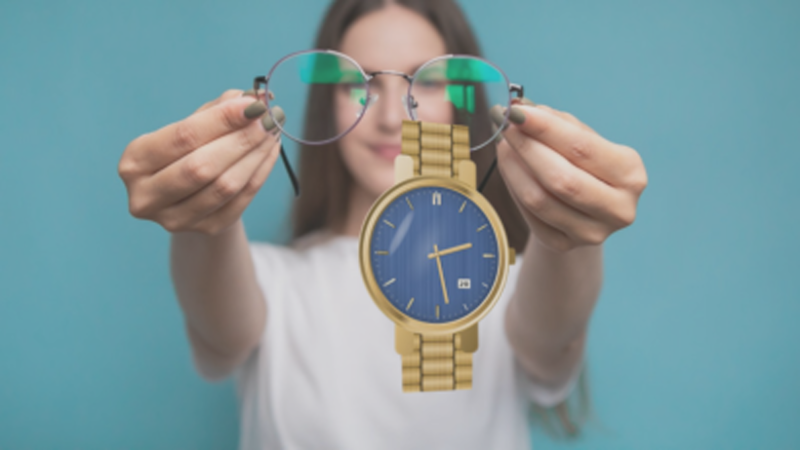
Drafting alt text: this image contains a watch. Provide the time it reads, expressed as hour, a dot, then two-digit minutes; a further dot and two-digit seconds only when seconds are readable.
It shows 2.28
